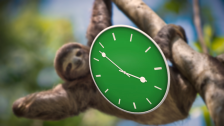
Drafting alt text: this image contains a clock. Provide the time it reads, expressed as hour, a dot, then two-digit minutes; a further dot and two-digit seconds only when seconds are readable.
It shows 3.53
